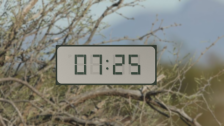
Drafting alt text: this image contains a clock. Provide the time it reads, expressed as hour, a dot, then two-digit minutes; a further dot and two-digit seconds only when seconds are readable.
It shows 7.25
